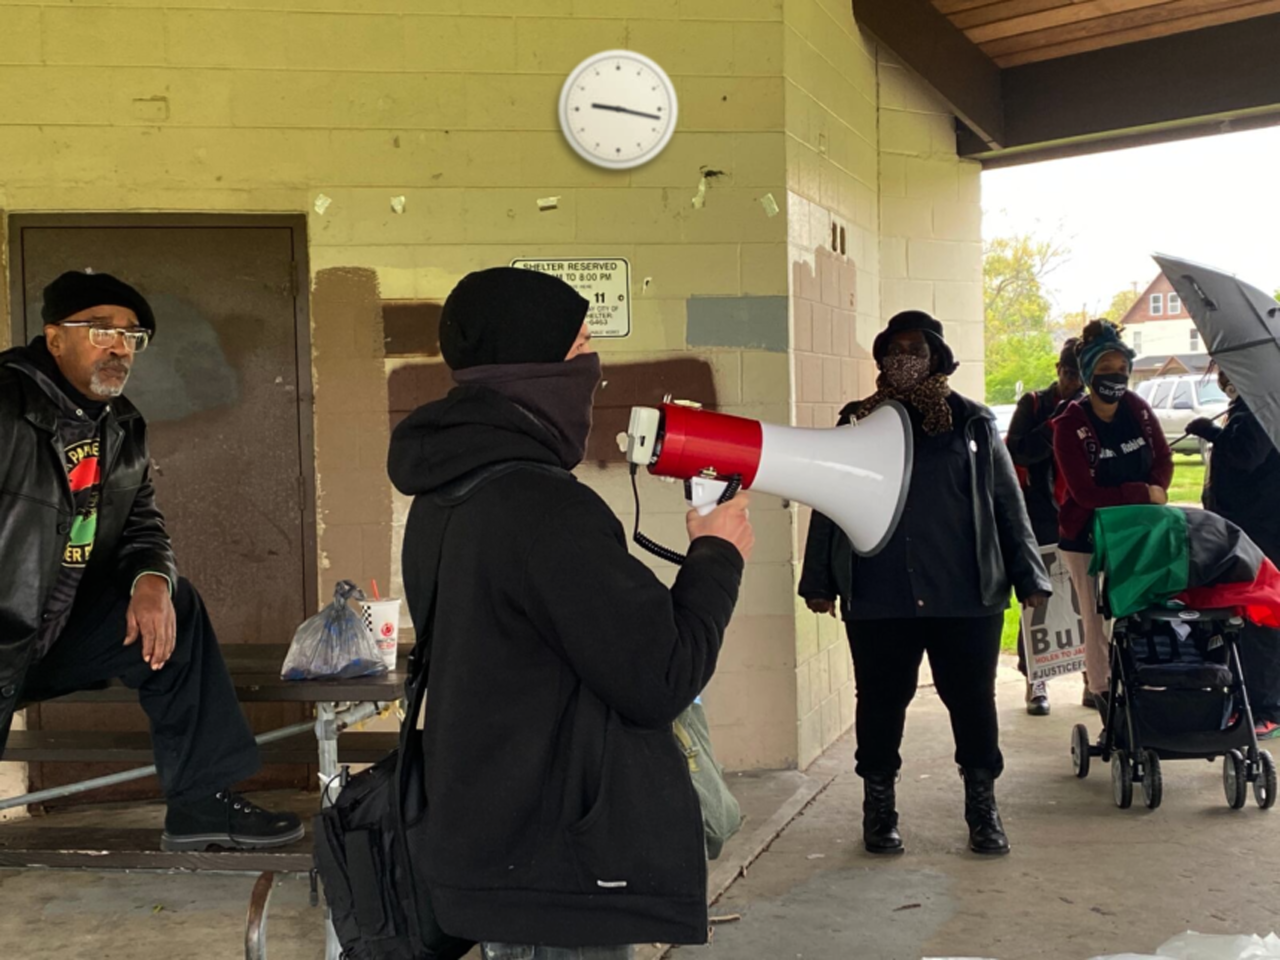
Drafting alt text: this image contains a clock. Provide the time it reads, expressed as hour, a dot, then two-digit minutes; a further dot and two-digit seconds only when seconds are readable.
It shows 9.17
